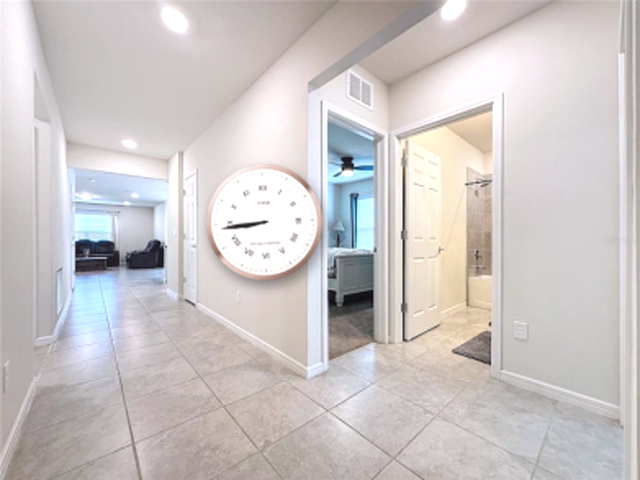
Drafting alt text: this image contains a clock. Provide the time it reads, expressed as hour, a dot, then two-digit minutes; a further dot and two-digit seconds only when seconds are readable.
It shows 8.44
